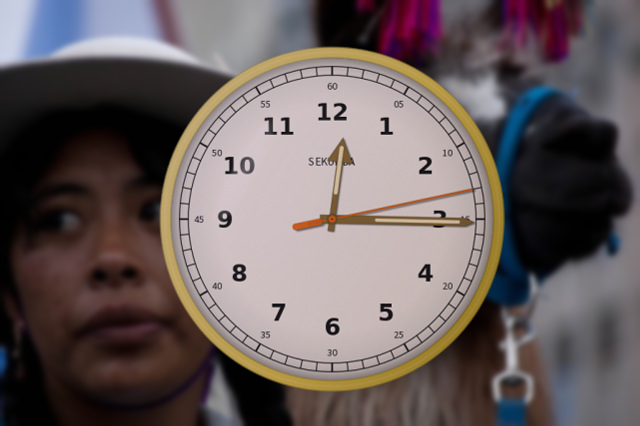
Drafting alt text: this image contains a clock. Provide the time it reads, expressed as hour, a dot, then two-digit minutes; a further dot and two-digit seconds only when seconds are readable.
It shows 12.15.13
